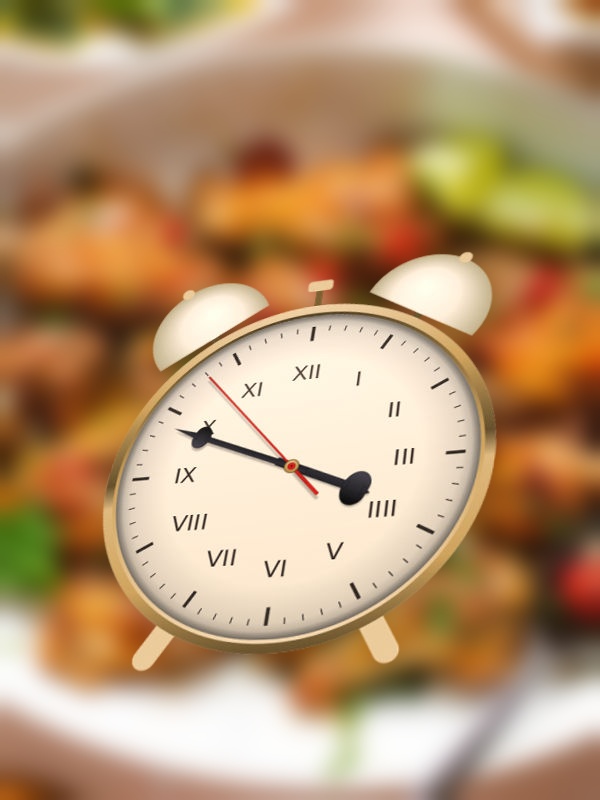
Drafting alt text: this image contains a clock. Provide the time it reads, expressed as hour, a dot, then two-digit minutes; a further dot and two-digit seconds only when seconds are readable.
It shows 3.48.53
